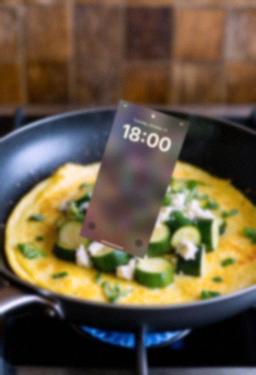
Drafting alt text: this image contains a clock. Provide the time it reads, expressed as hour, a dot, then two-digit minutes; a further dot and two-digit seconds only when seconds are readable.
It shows 18.00
